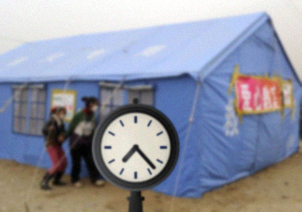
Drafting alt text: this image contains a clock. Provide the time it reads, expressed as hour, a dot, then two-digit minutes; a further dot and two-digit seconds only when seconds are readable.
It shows 7.23
